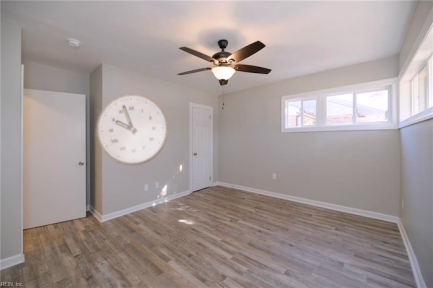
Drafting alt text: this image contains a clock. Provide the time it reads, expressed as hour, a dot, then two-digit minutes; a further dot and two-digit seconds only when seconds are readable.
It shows 9.57
